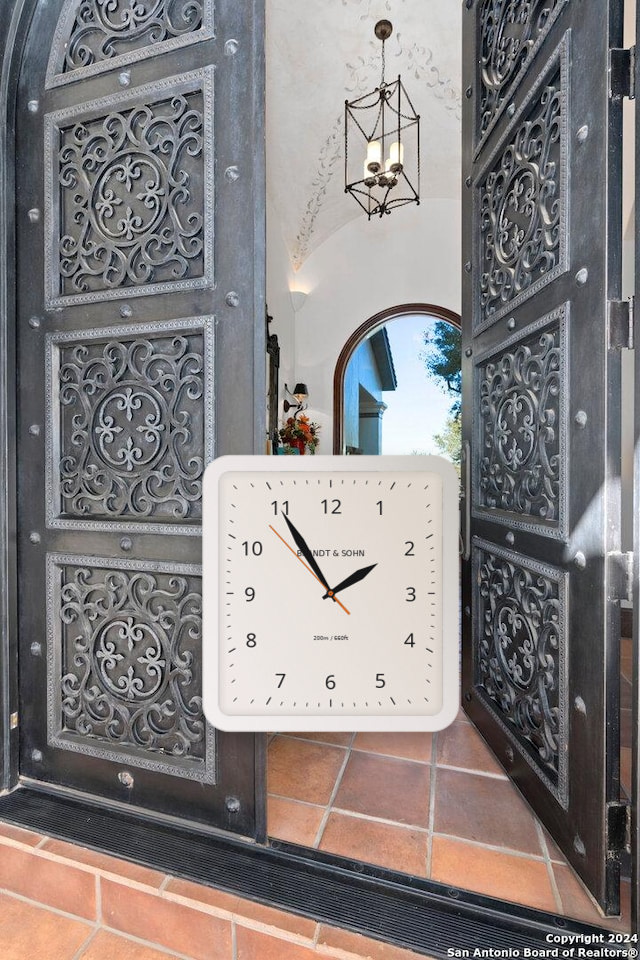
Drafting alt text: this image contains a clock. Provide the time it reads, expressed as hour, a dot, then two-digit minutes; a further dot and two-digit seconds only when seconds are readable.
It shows 1.54.53
